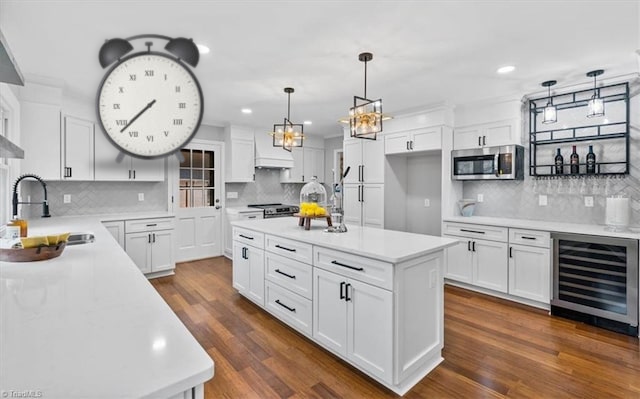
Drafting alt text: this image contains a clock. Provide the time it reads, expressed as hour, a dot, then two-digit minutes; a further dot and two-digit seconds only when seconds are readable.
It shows 7.38
